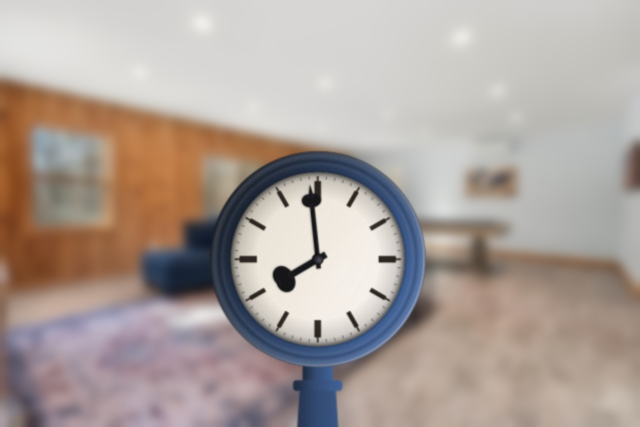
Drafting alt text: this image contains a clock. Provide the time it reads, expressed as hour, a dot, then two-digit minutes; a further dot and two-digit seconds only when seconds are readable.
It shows 7.59
